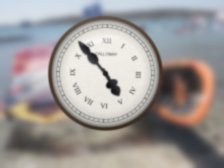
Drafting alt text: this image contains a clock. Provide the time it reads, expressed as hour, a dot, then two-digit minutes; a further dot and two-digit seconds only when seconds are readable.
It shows 4.53
